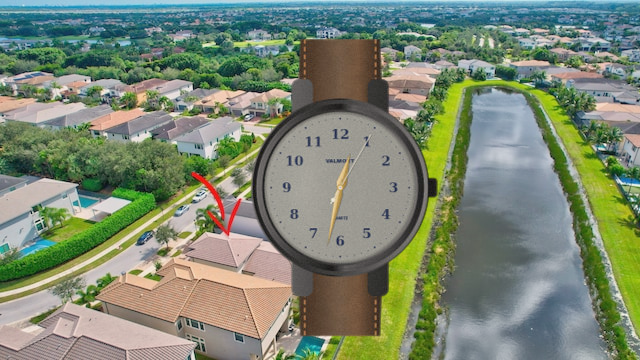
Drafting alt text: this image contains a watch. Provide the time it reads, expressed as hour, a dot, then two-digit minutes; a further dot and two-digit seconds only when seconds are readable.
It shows 12.32.05
